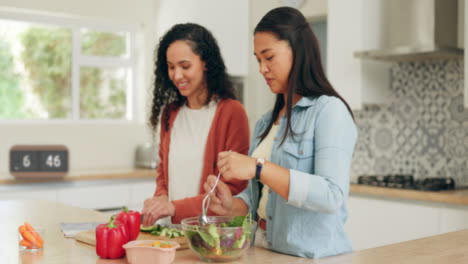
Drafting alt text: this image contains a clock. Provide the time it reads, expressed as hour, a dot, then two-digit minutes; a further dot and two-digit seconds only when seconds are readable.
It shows 6.46
